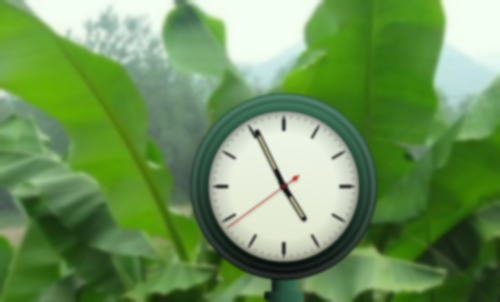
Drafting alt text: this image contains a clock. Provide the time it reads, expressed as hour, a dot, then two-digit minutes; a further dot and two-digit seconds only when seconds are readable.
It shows 4.55.39
